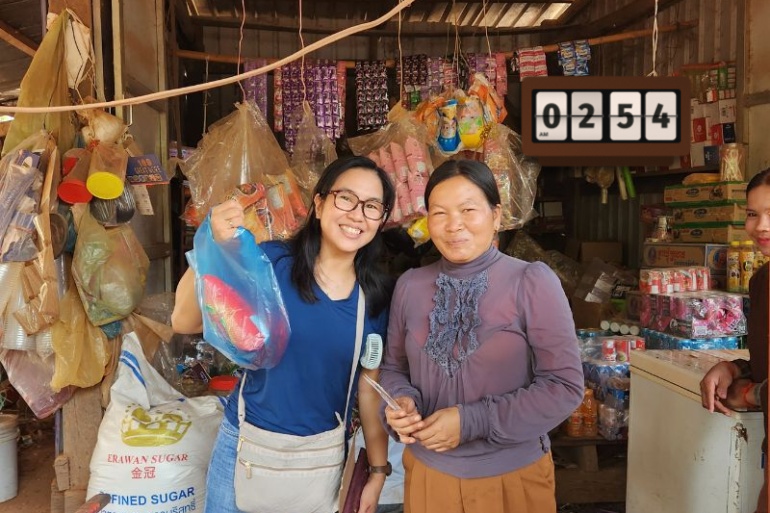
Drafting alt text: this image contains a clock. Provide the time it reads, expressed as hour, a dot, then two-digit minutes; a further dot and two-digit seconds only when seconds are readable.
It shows 2.54
